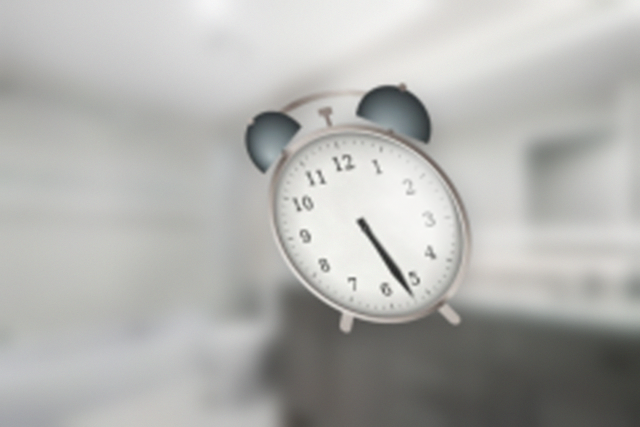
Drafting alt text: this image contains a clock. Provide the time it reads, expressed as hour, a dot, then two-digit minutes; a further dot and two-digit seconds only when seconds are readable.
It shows 5.27
